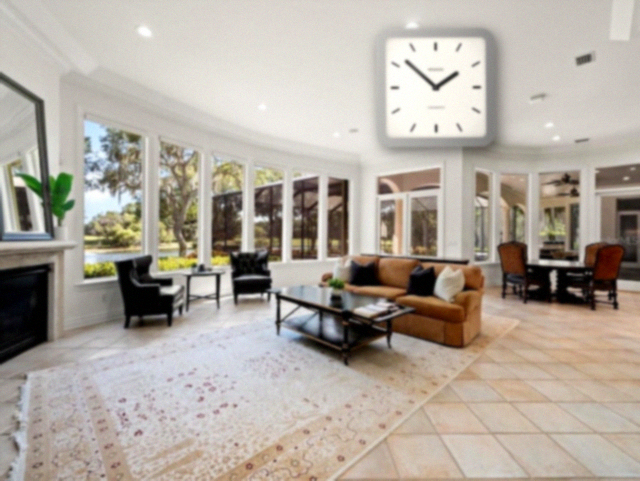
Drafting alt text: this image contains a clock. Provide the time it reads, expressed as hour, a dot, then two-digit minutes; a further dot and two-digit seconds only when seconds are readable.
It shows 1.52
